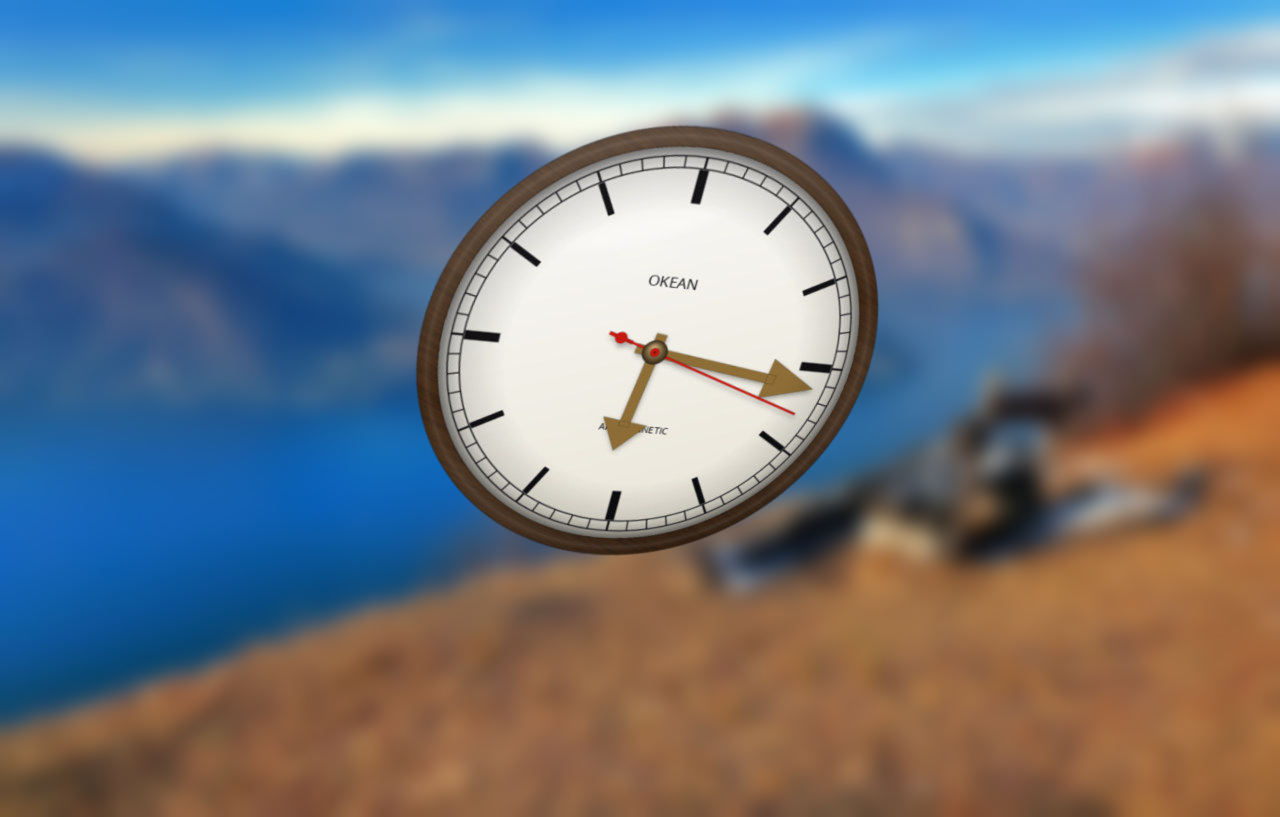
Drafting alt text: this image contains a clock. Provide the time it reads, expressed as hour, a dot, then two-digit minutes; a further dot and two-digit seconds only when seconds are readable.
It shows 6.16.18
